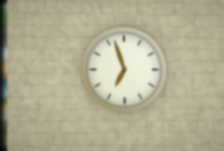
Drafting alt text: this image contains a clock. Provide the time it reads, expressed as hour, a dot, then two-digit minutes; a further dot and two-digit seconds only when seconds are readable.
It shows 6.57
